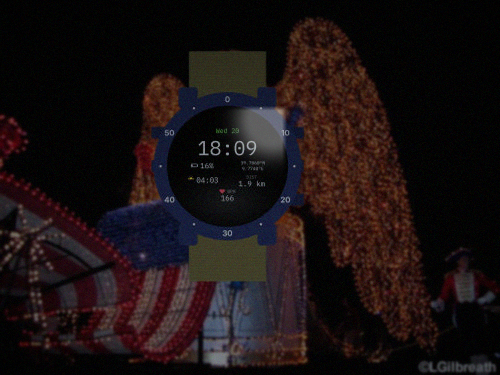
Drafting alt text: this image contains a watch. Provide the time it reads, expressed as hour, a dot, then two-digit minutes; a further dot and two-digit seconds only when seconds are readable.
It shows 18.09
